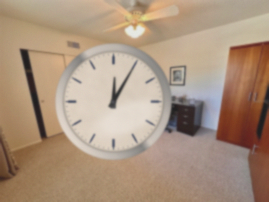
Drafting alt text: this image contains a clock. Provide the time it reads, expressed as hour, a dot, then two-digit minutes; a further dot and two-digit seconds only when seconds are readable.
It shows 12.05
